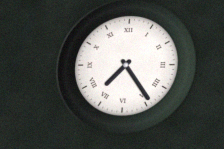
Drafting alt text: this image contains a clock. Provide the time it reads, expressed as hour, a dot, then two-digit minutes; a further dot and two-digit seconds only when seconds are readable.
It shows 7.24
